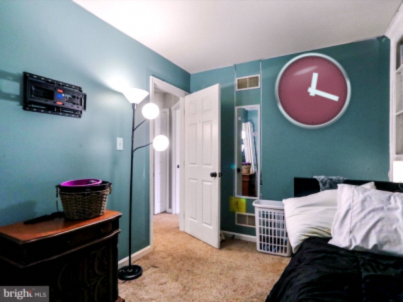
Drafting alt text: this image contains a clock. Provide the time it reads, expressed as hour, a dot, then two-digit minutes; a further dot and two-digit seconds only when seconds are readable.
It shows 12.18
